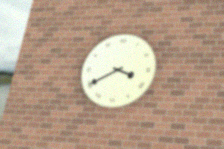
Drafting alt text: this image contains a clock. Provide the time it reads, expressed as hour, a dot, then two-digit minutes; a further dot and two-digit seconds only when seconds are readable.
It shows 3.40
